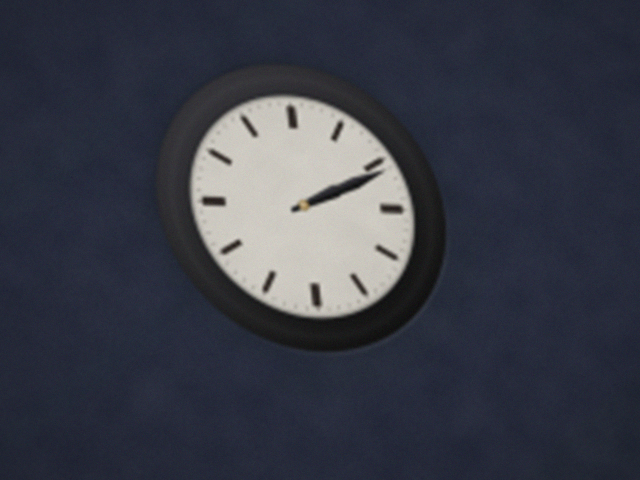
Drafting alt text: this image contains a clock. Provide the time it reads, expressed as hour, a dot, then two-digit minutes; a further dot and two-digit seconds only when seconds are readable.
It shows 2.11
